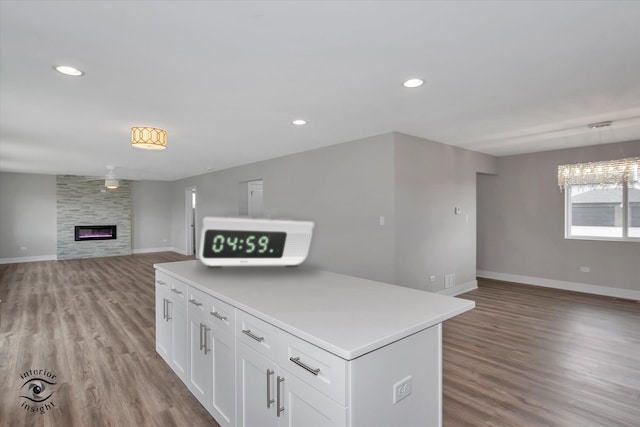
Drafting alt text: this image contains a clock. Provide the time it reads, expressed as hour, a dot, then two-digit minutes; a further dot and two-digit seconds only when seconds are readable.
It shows 4.59
